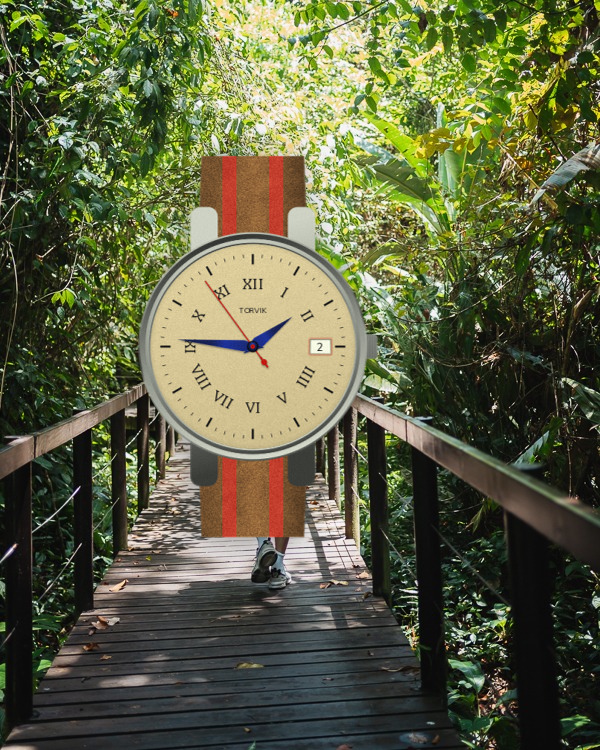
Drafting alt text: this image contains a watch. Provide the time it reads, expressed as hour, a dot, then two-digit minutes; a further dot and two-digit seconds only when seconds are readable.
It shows 1.45.54
